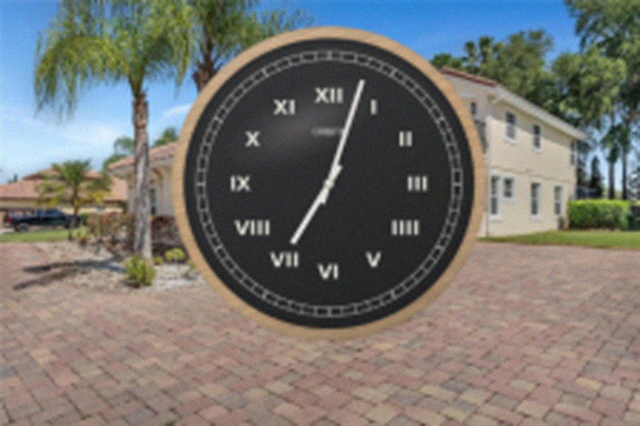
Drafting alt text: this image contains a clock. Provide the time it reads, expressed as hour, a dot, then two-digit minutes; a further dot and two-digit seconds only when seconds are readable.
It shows 7.03
